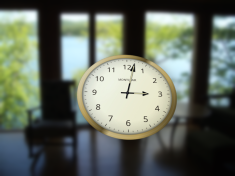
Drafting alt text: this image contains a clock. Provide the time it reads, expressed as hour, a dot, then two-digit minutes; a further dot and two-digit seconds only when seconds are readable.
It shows 3.02
